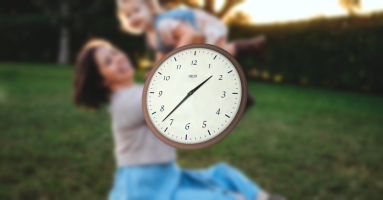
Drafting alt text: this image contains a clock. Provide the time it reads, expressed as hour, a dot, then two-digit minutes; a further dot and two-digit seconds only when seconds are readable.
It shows 1.37
